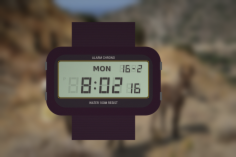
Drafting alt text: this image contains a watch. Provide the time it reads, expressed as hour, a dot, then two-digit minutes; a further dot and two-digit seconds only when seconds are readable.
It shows 8.02.16
